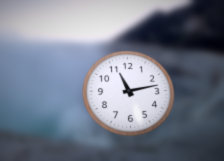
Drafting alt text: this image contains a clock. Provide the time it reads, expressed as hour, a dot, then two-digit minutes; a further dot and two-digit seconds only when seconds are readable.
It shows 11.13
